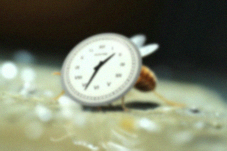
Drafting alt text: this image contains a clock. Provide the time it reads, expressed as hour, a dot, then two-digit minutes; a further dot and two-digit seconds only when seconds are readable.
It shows 1.34
